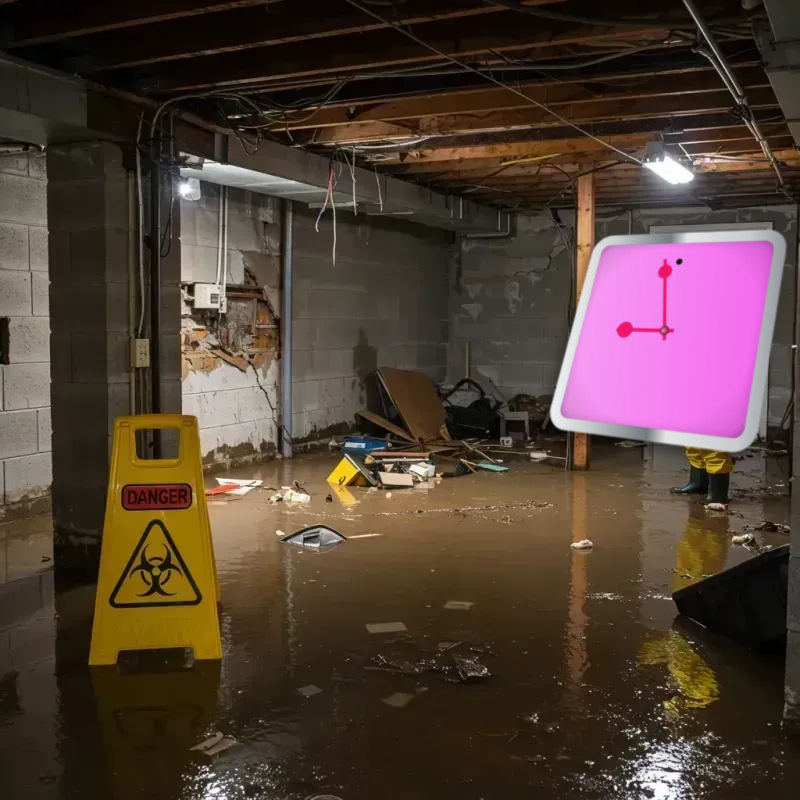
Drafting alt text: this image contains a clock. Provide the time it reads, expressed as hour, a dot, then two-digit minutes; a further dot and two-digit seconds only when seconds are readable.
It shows 8.58
